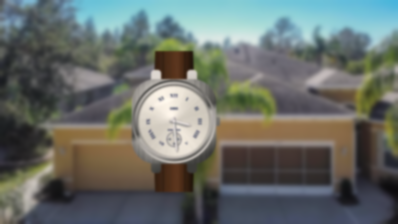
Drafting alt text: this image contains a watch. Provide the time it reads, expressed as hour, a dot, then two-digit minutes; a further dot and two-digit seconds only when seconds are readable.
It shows 3.29
